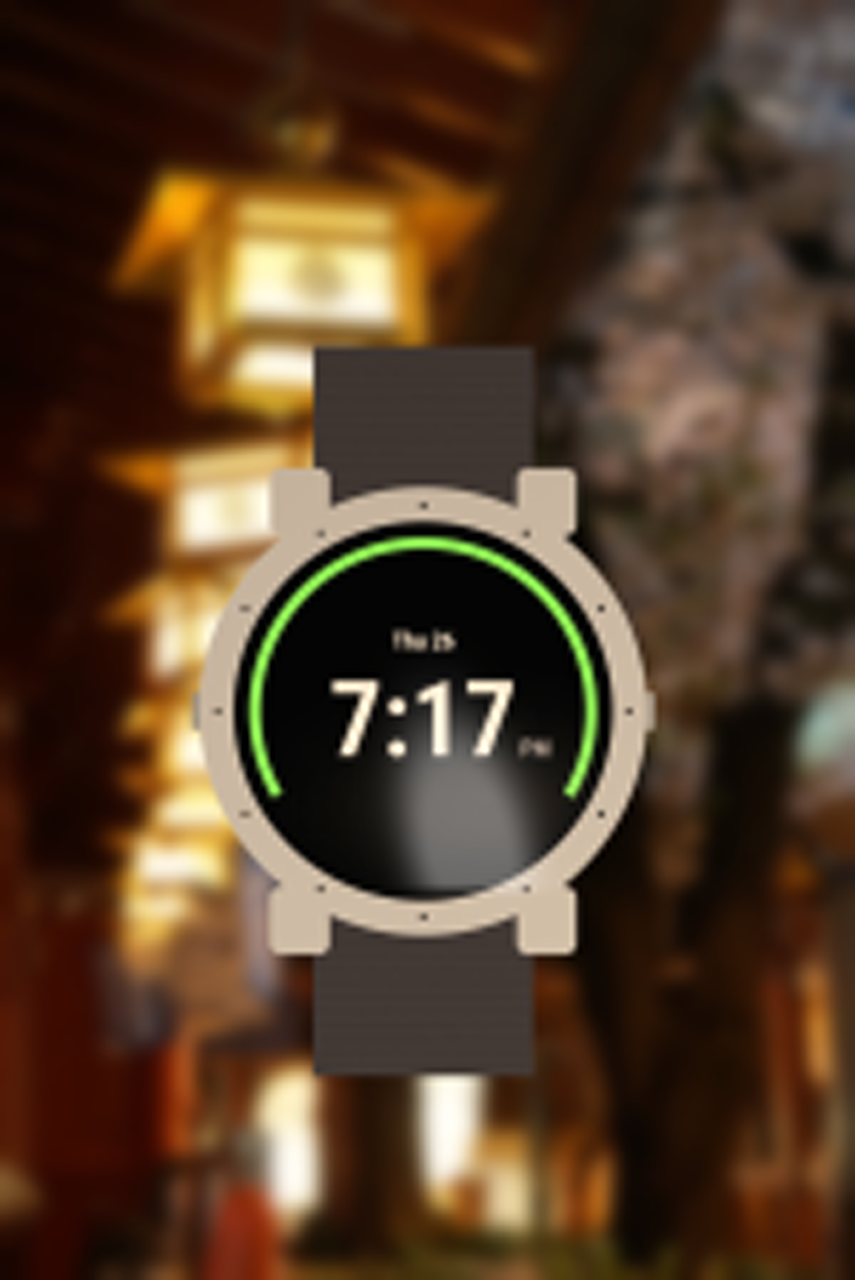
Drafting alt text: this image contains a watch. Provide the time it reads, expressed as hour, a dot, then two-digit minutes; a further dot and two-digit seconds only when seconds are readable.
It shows 7.17
